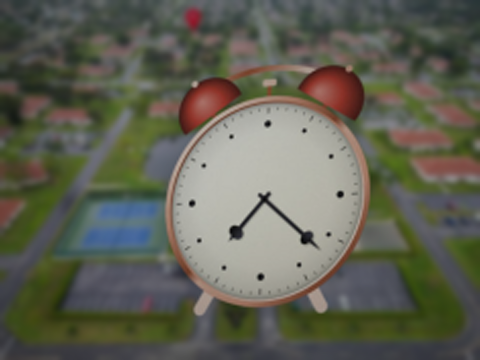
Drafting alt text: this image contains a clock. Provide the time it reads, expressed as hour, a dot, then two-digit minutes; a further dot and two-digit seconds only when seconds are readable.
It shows 7.22
